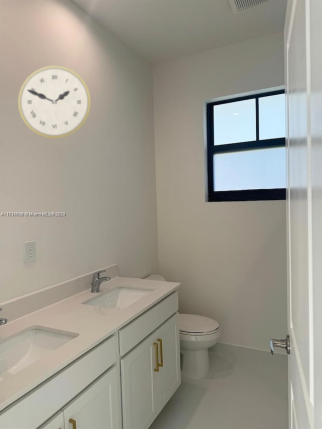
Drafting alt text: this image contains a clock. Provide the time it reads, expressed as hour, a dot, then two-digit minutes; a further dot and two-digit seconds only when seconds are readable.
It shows 1.49
